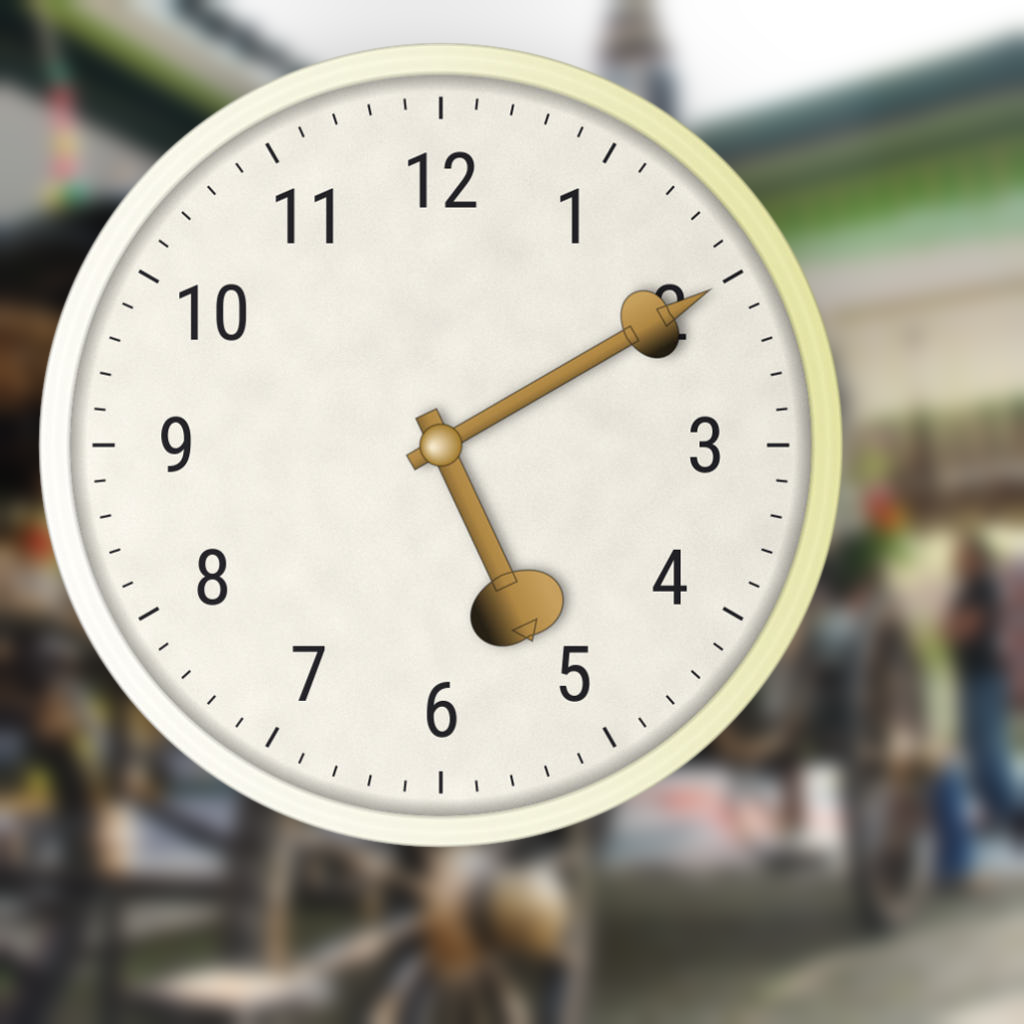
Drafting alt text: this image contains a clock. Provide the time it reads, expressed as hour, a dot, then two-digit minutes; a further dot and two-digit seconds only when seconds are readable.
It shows 5.10
